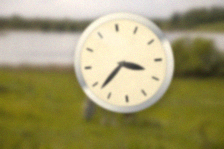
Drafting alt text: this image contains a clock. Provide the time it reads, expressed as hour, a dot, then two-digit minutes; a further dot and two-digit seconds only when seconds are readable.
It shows 3.38
